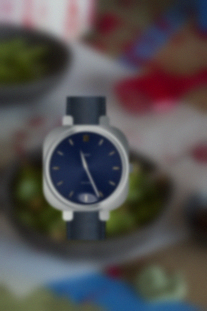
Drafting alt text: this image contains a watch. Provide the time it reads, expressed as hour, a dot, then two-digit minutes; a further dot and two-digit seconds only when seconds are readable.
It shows 11.26
